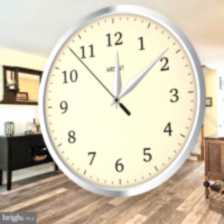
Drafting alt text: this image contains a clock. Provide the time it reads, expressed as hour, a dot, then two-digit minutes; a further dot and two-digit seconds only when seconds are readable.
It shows 12.08.53
